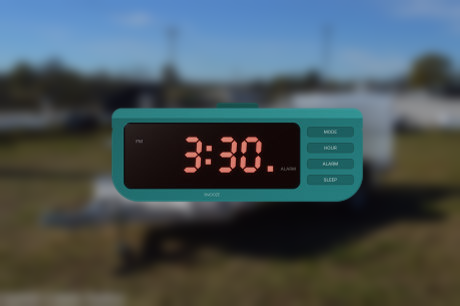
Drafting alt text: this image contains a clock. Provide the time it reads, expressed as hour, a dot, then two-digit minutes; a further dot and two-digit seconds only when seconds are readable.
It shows 3.30
